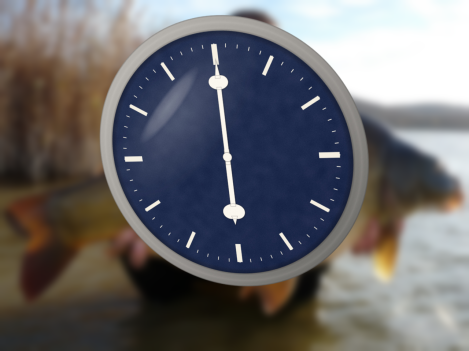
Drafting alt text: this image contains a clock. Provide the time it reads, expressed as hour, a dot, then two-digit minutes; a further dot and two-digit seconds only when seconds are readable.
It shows 6.00
